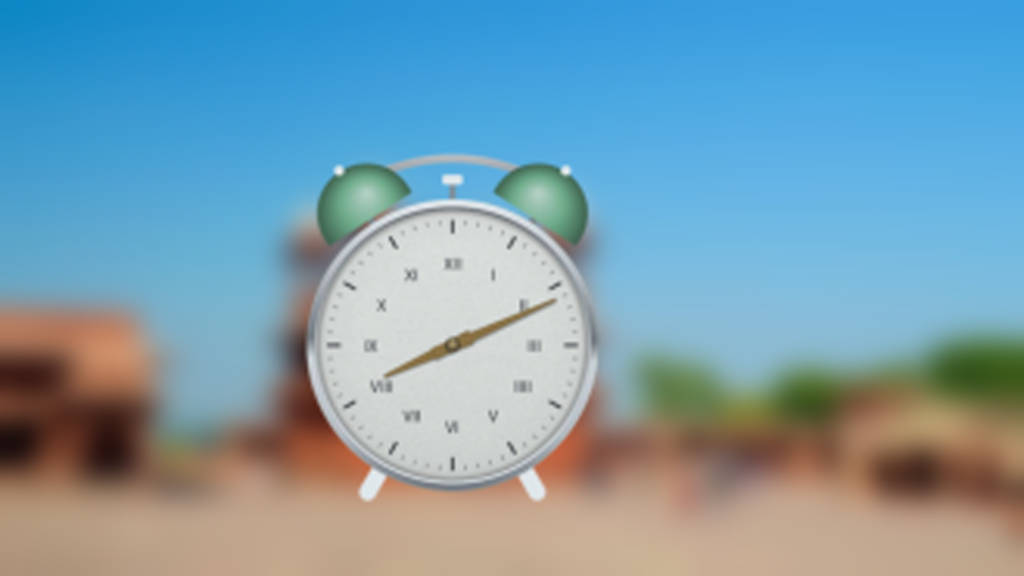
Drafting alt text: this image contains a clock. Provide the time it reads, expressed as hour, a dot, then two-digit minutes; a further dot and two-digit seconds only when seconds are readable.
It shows 8.11
